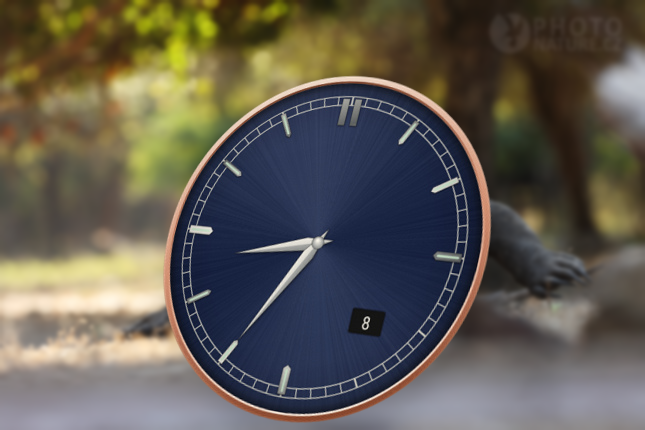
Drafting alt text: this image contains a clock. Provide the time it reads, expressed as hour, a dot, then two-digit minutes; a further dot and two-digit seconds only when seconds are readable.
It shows 8.35
